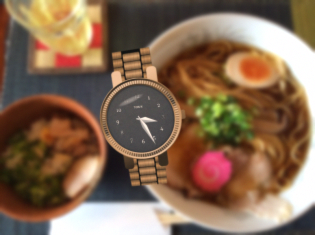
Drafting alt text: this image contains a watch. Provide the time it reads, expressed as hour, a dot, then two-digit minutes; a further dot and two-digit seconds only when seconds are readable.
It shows 3.26
